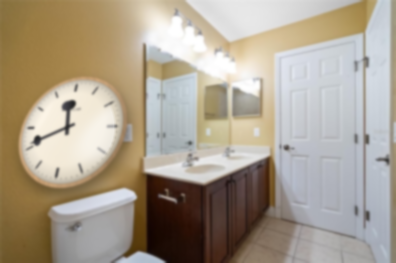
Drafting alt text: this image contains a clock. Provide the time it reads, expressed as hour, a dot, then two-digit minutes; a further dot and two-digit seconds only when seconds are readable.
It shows 11.41
